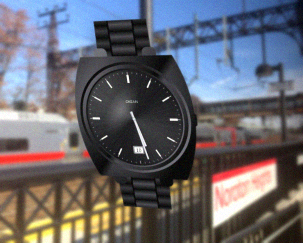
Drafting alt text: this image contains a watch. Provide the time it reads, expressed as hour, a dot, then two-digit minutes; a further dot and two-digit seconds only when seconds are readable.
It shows 5.28
